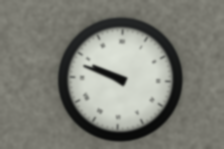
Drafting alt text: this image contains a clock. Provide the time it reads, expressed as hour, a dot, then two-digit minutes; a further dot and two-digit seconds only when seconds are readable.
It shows 9.48
